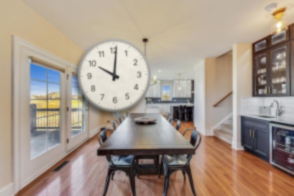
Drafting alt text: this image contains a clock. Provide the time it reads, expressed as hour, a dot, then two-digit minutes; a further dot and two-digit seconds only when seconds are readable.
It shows 10.01
